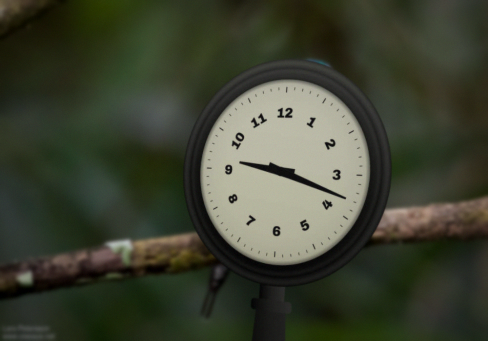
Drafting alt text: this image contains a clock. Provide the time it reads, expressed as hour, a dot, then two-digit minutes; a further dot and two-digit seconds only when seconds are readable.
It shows 9.18
